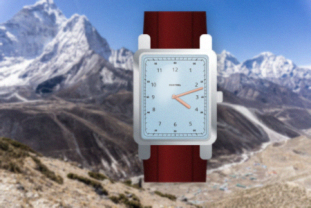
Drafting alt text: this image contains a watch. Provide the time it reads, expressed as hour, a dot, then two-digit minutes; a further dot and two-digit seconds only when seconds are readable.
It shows 4.12
